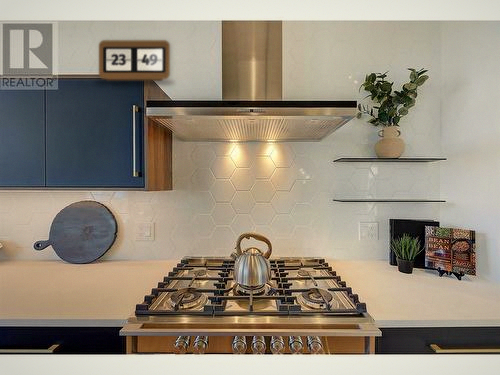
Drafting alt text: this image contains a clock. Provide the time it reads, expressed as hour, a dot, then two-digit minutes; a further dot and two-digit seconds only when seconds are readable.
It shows 23.49
